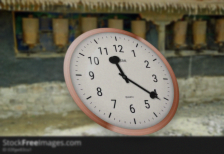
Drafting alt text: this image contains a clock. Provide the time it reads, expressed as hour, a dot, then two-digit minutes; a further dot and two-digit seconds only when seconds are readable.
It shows 11.21
